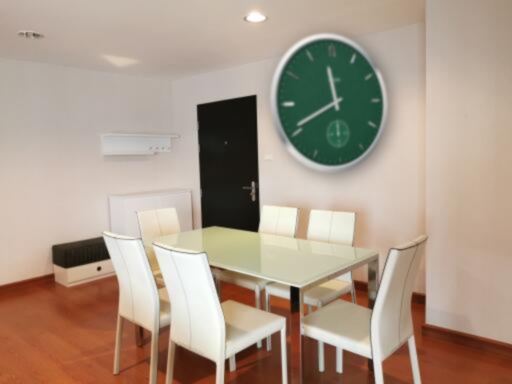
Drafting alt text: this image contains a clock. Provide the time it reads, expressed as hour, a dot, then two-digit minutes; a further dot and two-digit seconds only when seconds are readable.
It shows 11.41
